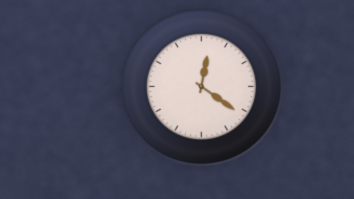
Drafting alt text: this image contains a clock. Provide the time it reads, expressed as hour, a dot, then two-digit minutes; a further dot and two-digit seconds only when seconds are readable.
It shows 12.21
